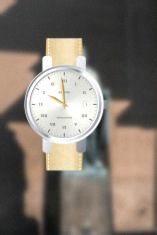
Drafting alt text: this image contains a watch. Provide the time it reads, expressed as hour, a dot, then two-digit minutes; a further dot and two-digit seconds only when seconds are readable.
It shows 9.59
